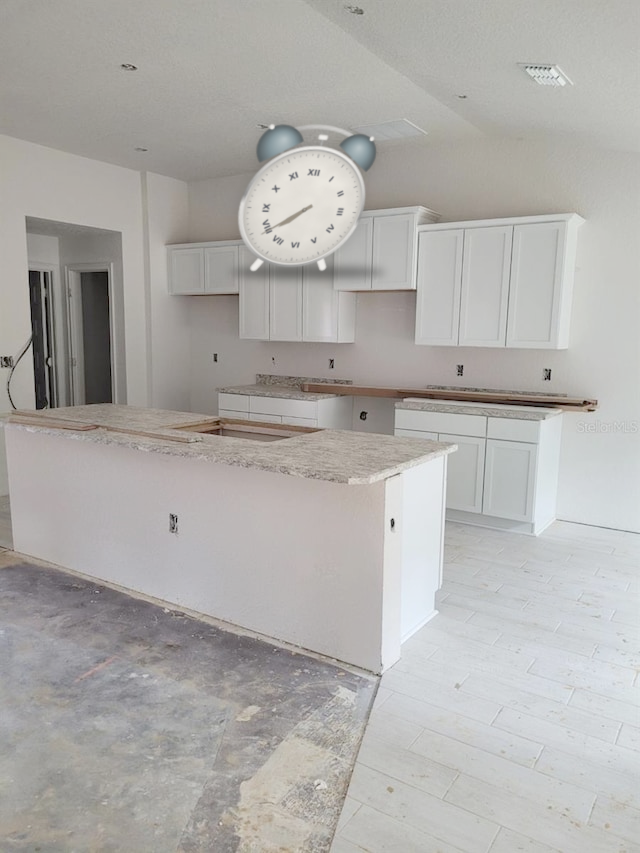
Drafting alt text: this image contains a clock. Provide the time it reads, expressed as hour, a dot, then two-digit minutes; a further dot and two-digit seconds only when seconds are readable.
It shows 7.39
